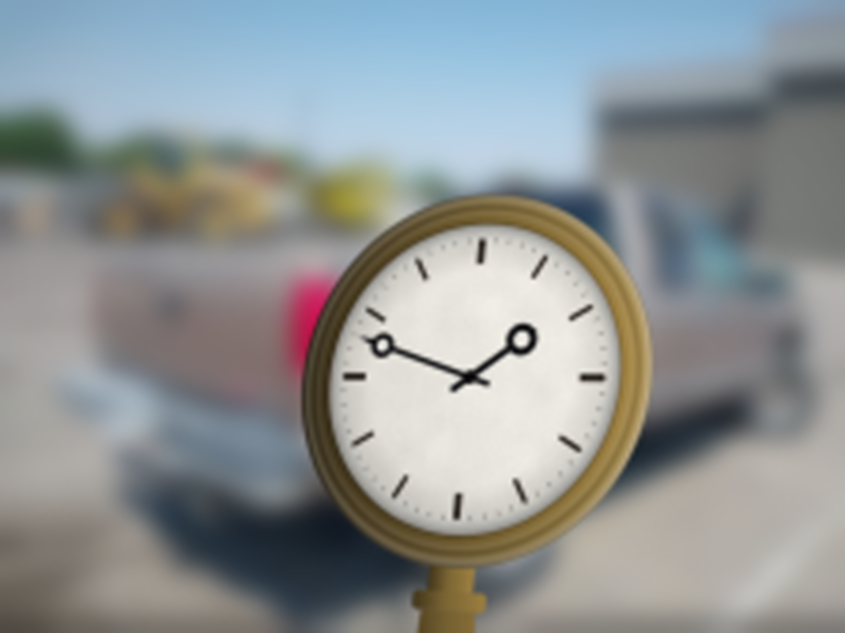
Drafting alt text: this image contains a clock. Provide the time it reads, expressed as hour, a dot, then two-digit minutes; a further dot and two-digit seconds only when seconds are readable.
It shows 1.48
